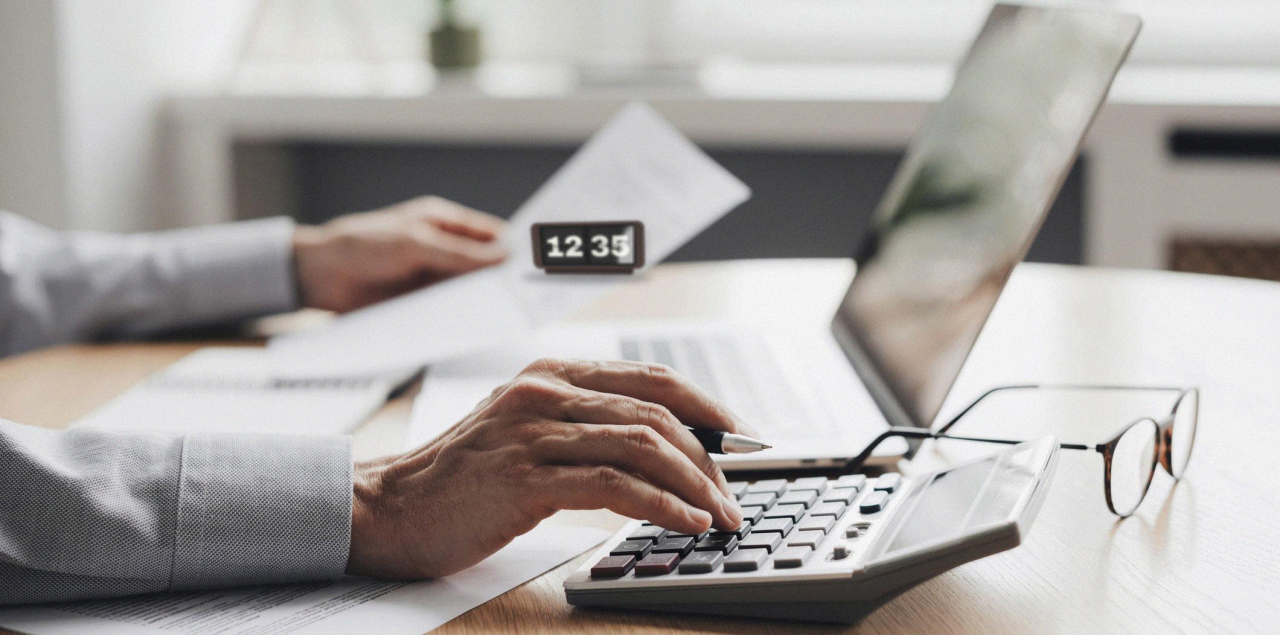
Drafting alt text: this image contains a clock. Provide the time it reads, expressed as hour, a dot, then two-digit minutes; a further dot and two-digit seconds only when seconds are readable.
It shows 12.35
